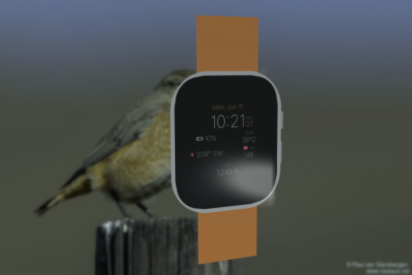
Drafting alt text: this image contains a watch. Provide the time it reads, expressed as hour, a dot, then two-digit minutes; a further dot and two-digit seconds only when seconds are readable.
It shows 10.21
